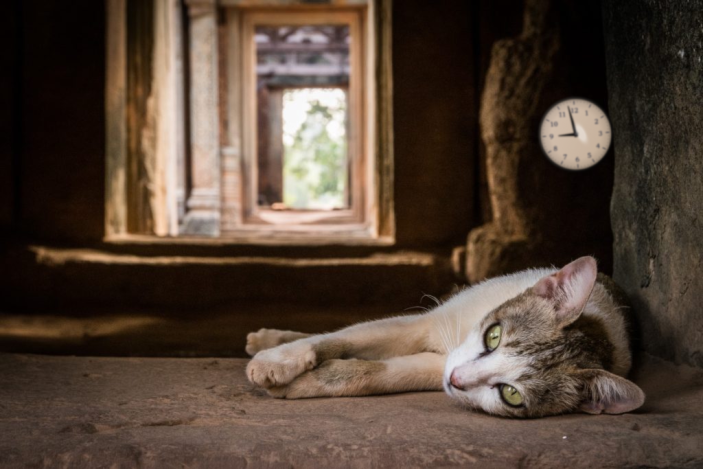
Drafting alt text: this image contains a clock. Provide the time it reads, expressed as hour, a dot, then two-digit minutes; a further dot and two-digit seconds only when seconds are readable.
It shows 8.58
